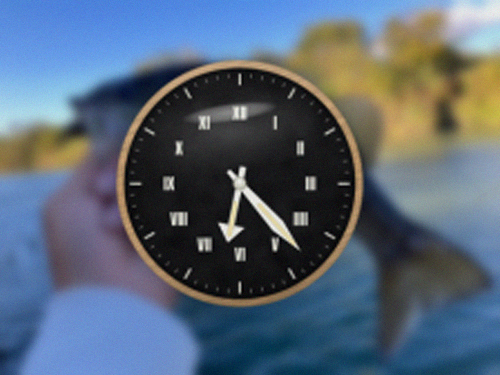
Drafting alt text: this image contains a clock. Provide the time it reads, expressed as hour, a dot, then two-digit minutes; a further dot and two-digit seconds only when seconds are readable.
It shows 6.23
